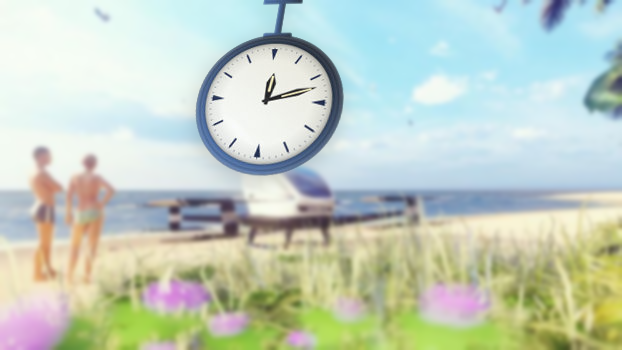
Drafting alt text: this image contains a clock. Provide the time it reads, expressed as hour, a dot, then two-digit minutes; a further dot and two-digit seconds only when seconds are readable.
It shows 12.12
